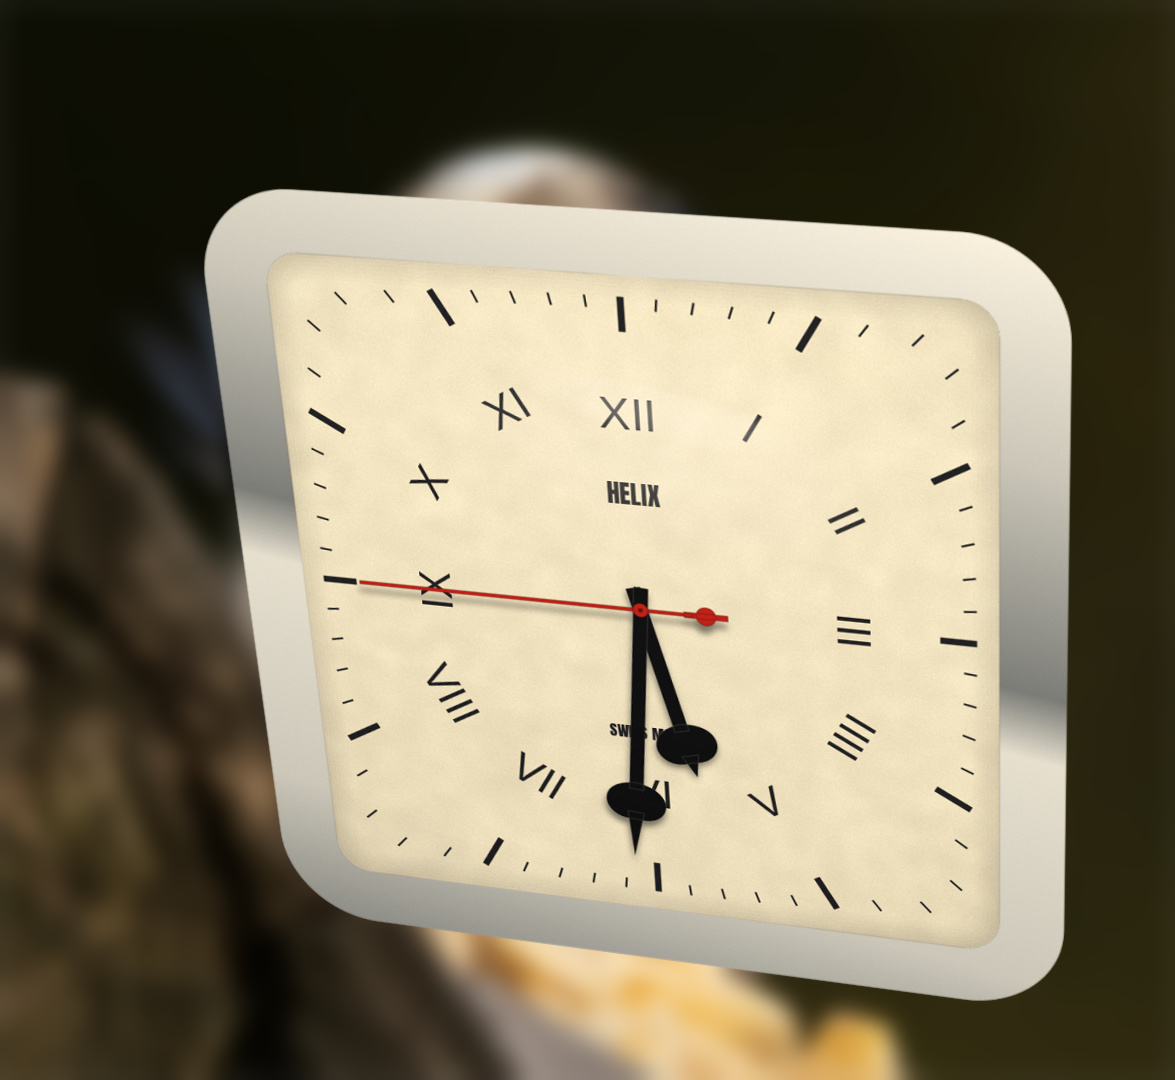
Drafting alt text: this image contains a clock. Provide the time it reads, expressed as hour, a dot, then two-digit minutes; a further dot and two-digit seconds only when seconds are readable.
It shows 5.30.45
